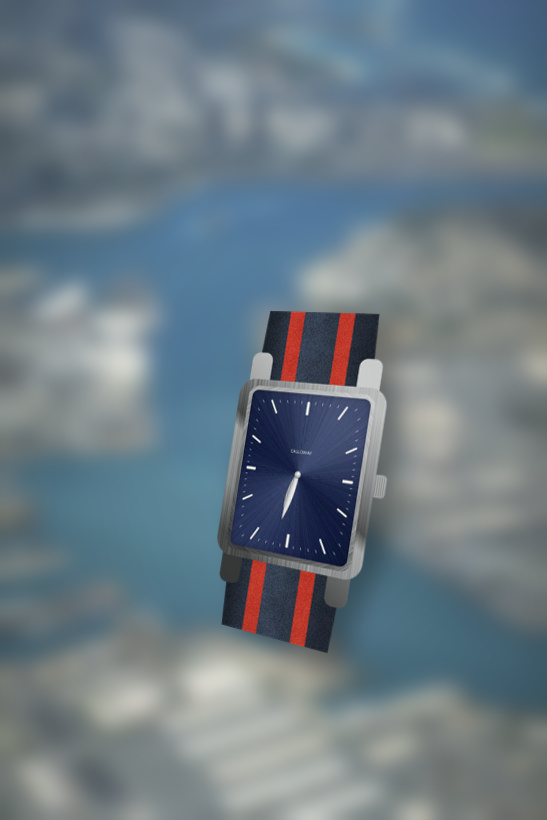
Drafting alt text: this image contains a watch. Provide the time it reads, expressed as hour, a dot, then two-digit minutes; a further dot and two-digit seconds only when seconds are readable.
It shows 6.32
